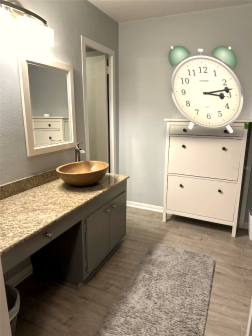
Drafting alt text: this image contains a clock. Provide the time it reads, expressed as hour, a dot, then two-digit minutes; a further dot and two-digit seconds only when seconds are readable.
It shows 3.13
